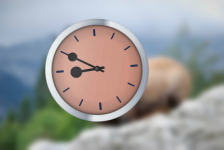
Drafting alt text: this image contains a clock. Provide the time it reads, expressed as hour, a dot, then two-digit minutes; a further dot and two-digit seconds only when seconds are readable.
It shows 8.50
